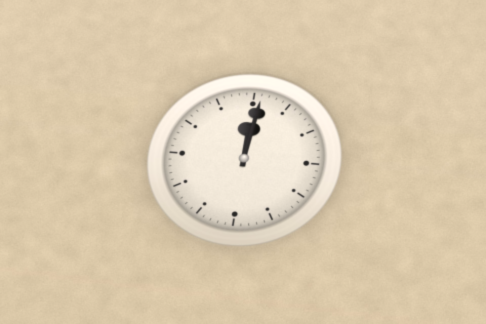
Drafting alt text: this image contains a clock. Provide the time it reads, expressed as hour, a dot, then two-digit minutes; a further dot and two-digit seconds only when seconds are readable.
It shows 12.01
